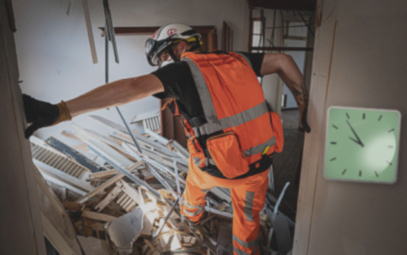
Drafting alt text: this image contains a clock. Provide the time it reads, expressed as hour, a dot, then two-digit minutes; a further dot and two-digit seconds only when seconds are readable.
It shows 9.54
